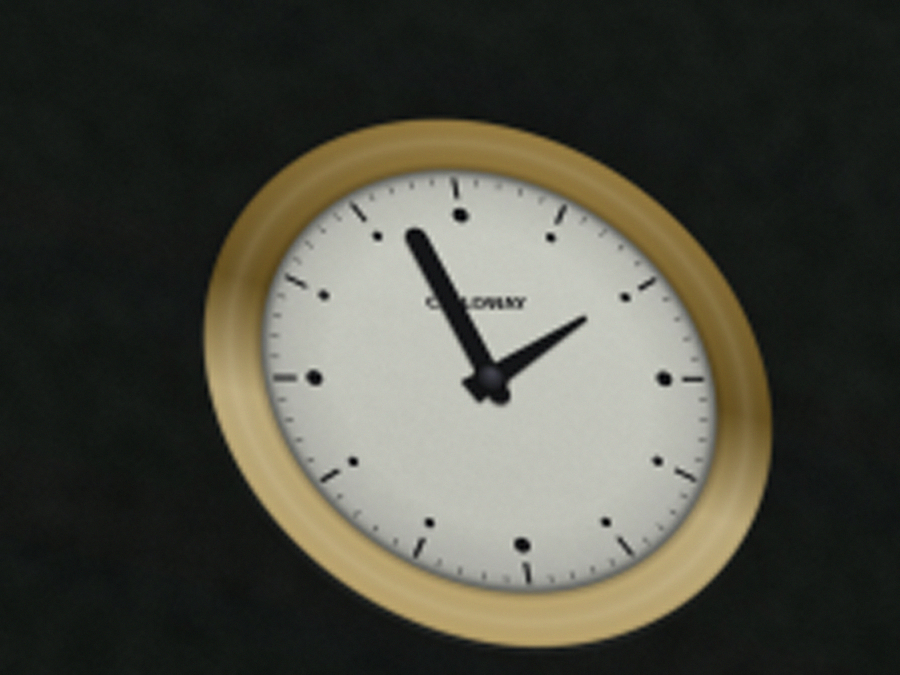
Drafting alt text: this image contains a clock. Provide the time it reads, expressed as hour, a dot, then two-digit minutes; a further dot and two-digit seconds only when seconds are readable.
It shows 1.57
